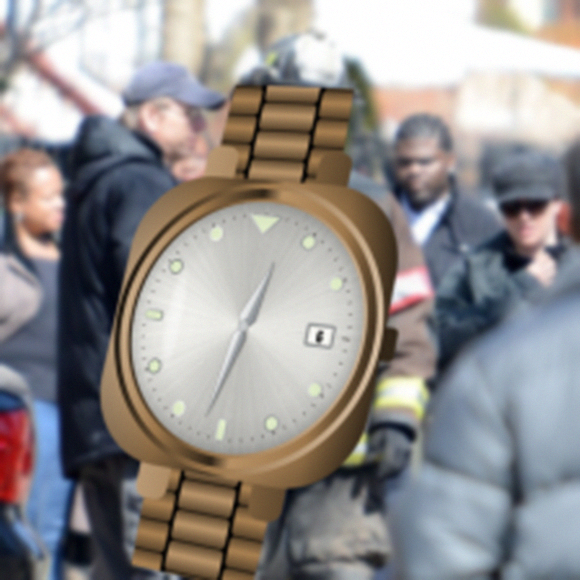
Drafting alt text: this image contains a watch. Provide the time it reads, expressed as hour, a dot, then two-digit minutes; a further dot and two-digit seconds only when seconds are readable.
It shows 12.32
